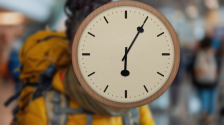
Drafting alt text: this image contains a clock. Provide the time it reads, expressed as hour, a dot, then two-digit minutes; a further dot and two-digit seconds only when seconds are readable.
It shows 6.05
